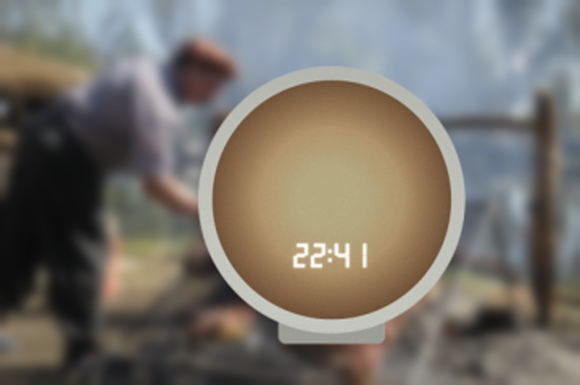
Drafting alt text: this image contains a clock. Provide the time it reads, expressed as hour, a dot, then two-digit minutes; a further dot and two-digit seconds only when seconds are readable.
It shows 22.41
